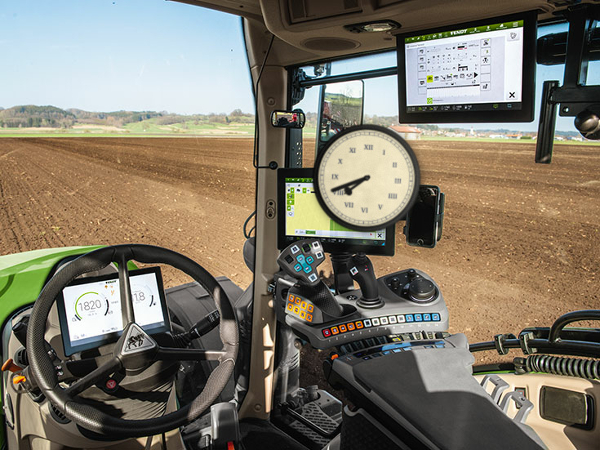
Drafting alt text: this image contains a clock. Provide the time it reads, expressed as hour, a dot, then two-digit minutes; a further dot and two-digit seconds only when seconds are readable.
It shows 7.41
